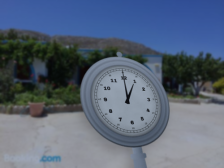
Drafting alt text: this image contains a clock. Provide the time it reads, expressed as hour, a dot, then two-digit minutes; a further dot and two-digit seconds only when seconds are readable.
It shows 1.00
